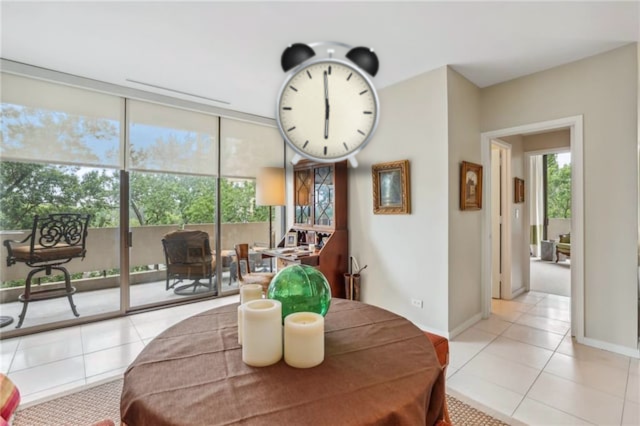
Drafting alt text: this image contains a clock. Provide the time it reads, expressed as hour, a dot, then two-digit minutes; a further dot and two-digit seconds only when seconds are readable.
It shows 5.59
